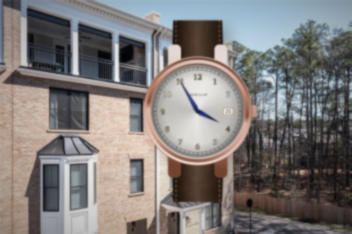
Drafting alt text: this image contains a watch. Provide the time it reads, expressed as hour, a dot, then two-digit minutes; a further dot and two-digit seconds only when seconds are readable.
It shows 3.55
